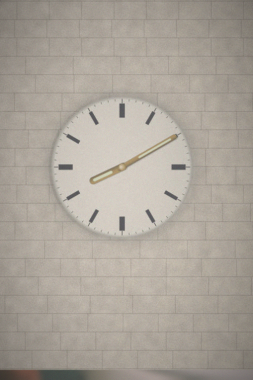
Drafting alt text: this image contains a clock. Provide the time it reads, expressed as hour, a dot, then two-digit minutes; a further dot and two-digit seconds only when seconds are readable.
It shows 8.10
